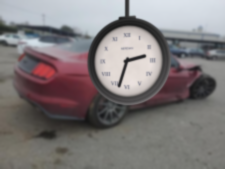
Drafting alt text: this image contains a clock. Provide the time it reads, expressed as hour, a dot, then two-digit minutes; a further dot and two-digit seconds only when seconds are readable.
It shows 2.33
